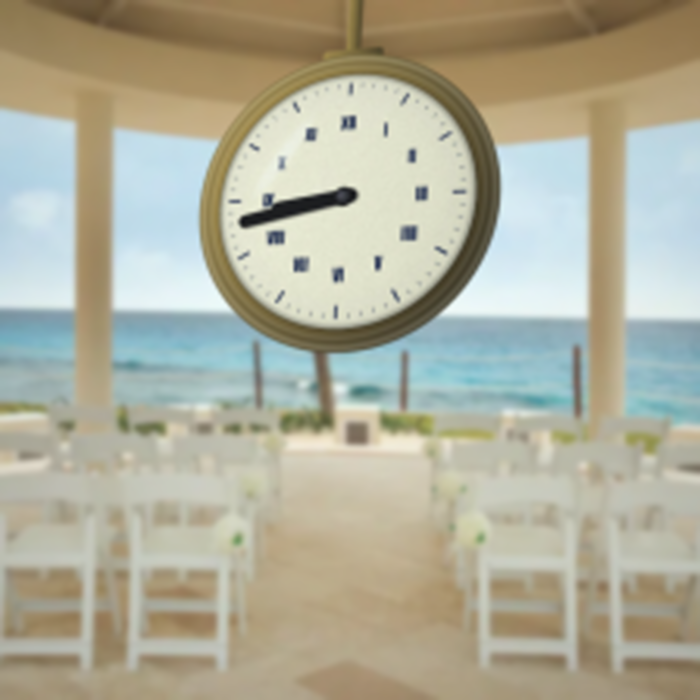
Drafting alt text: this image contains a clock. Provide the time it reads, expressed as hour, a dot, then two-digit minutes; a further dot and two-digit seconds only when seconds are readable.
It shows 8.43
